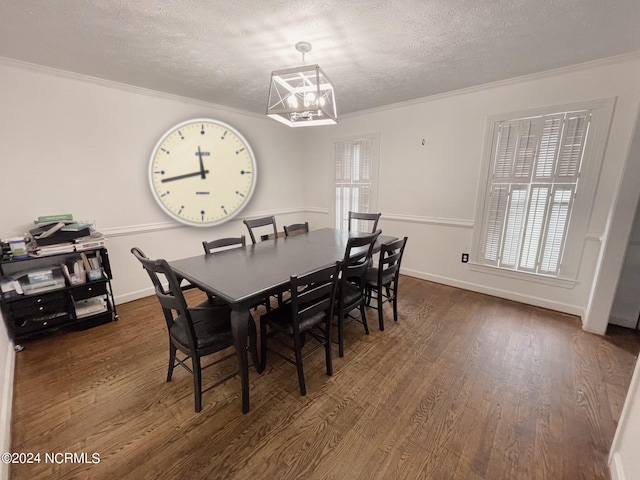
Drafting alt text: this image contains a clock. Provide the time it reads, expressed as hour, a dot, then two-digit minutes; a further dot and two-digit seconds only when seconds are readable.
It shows 11.43
